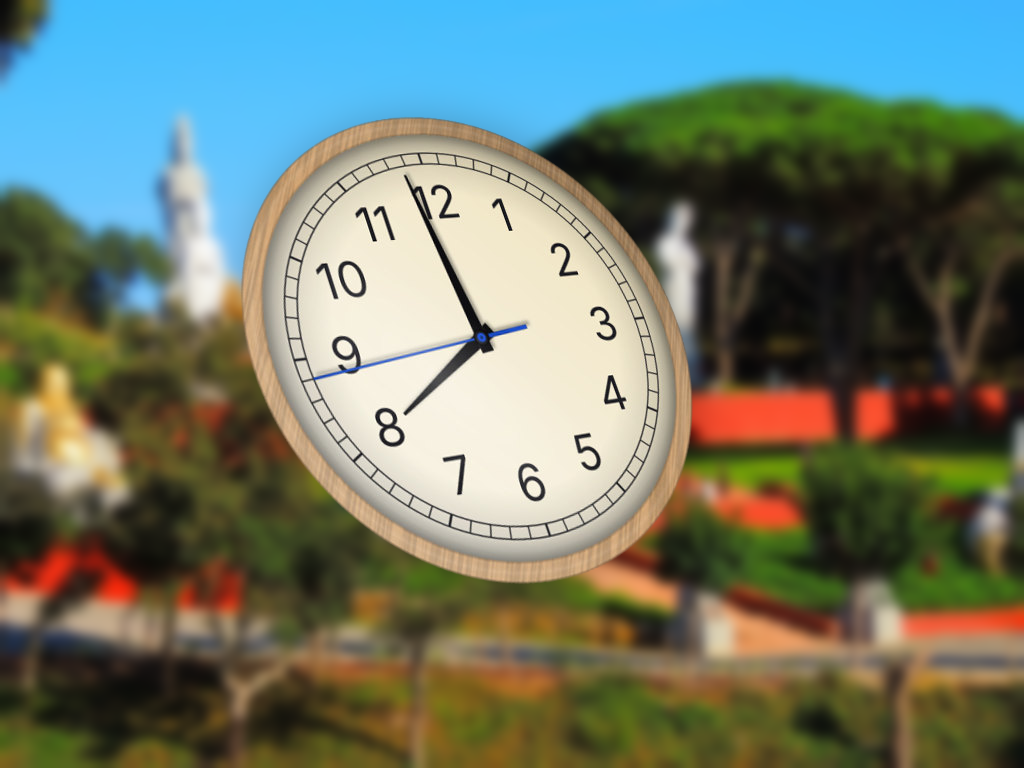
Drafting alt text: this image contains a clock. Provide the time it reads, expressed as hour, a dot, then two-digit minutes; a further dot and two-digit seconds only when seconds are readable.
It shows 7.58.44
